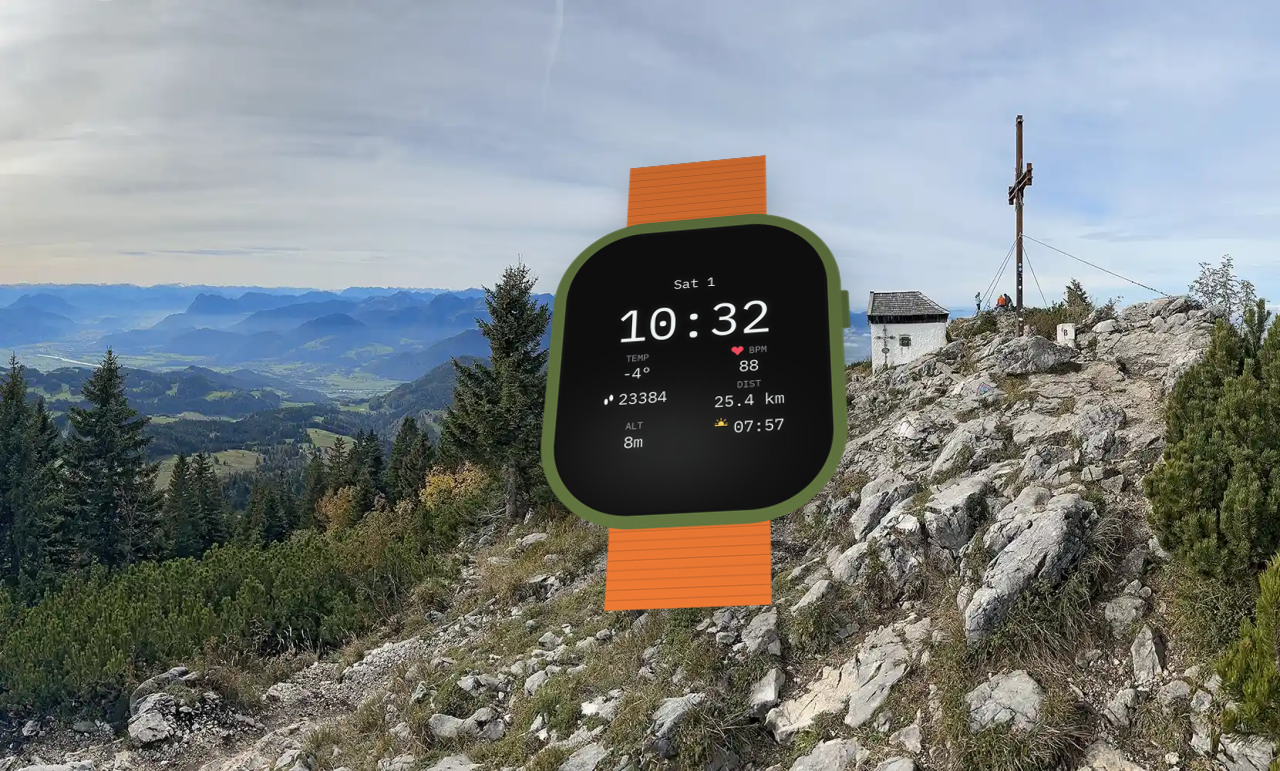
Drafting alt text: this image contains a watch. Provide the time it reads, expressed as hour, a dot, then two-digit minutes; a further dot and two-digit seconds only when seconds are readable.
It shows 10.32
